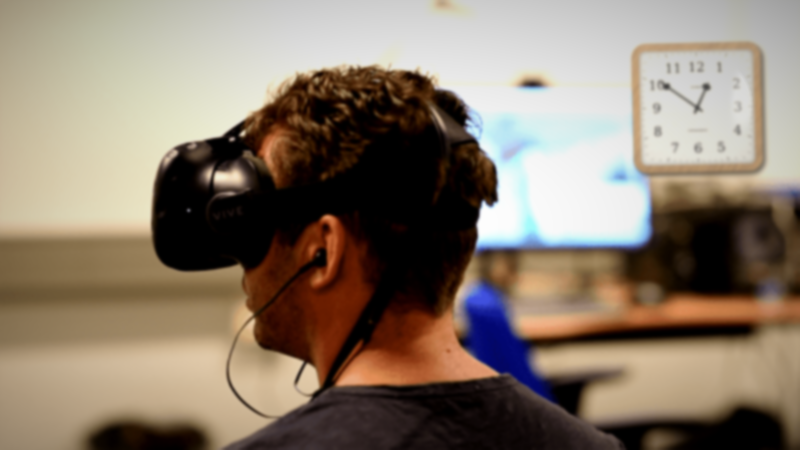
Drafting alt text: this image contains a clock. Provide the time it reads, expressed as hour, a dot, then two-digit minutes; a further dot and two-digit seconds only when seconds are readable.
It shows 12.51
